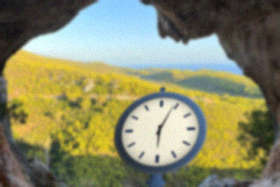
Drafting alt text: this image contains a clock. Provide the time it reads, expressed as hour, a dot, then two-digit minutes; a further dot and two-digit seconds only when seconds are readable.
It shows 6.04
